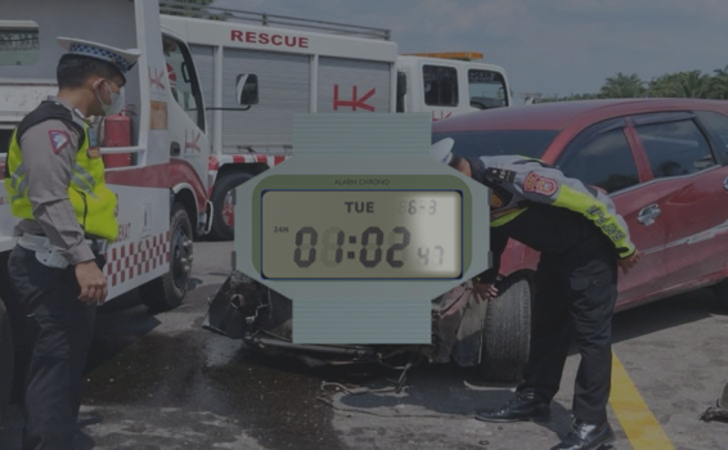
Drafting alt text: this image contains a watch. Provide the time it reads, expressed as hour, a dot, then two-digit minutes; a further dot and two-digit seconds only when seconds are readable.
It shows 1.02.47
